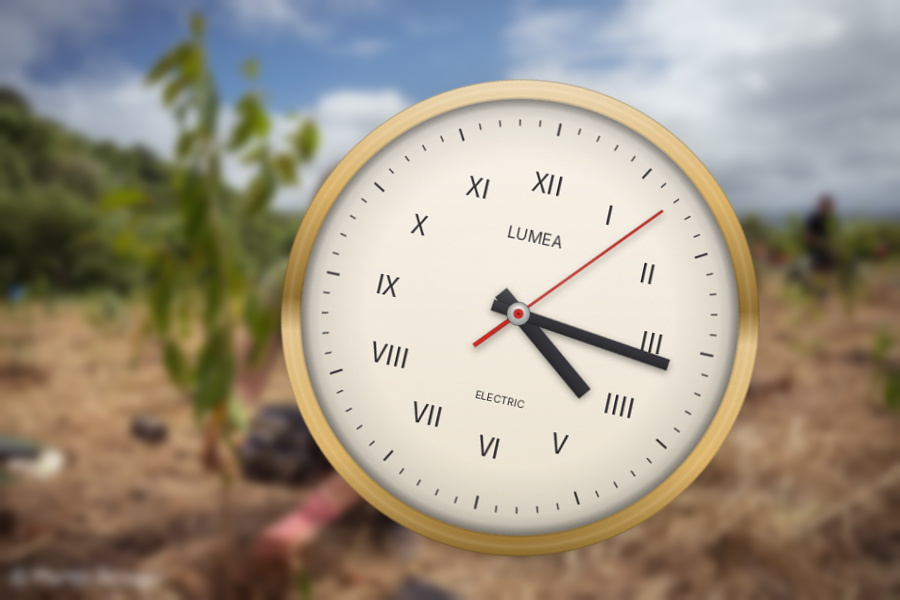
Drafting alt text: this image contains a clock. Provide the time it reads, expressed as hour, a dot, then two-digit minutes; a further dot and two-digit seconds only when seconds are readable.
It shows 4.16.07
